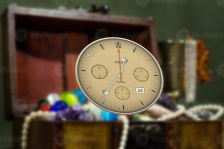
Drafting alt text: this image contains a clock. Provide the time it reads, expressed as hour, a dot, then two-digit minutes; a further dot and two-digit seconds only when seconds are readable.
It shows 12.36
